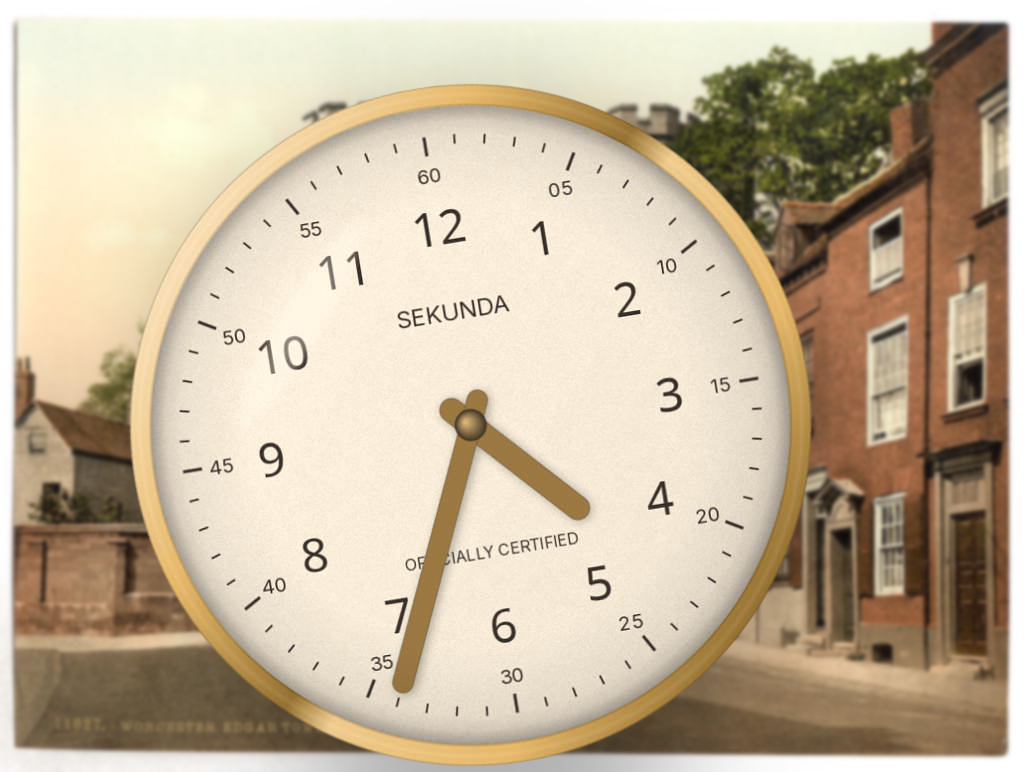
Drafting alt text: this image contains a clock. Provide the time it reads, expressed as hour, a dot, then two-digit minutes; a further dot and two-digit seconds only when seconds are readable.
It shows 4.34
